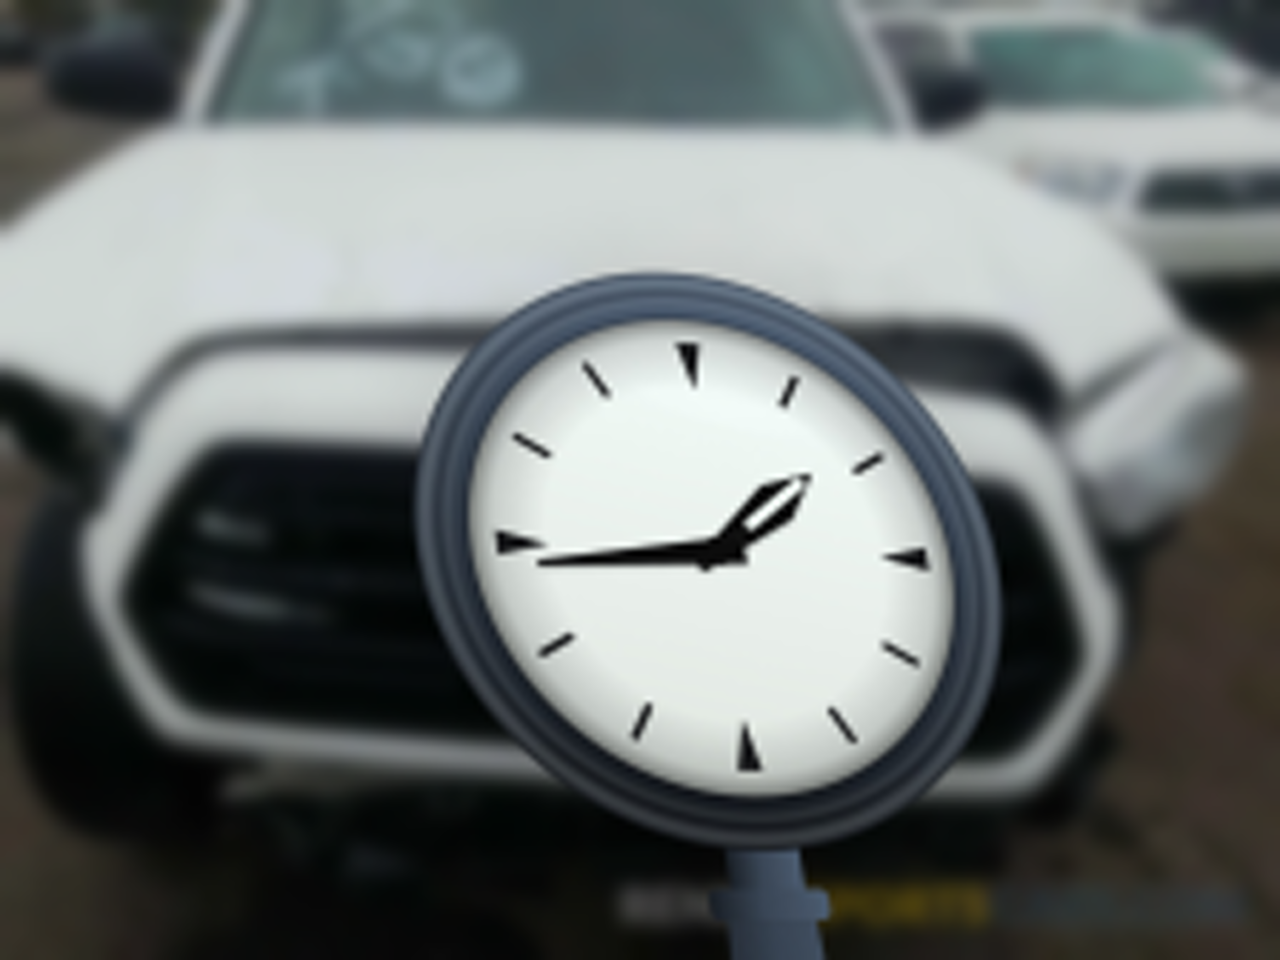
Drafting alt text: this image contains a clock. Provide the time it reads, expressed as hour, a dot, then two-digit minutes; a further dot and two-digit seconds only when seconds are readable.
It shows 1.44
